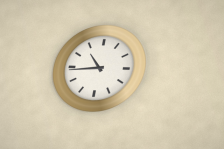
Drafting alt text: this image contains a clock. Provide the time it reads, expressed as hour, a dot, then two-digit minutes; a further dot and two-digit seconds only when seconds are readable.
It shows 10.44
